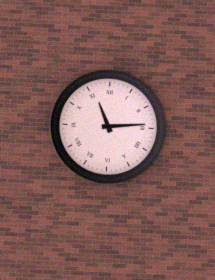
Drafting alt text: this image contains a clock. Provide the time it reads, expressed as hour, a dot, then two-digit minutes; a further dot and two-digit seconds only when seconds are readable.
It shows 11.14
